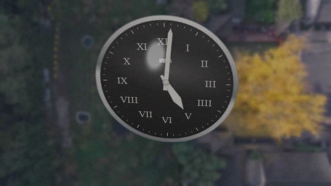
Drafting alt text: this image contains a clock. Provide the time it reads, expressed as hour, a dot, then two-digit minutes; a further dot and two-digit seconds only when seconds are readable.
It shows 5.01
